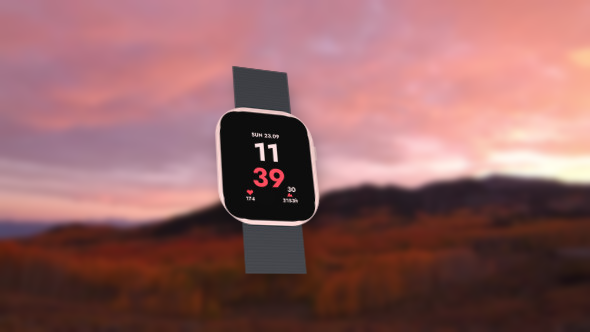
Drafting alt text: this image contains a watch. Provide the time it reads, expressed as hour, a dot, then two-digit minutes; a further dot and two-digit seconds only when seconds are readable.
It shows 11.39
